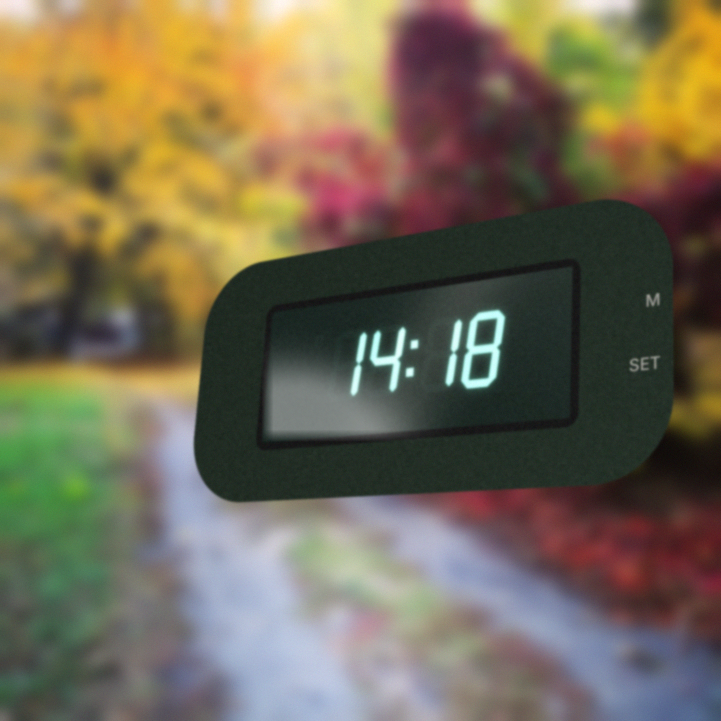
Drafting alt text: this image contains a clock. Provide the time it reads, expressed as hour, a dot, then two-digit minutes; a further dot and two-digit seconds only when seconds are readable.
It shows 14.18
